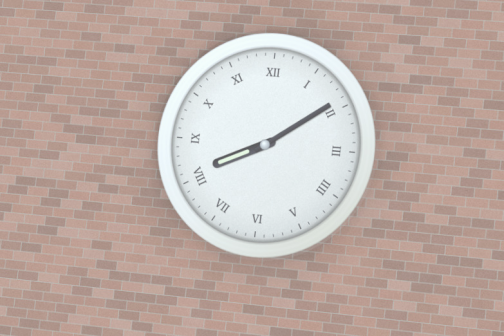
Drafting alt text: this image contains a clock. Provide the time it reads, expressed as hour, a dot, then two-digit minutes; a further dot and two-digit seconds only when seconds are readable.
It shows 8.09
